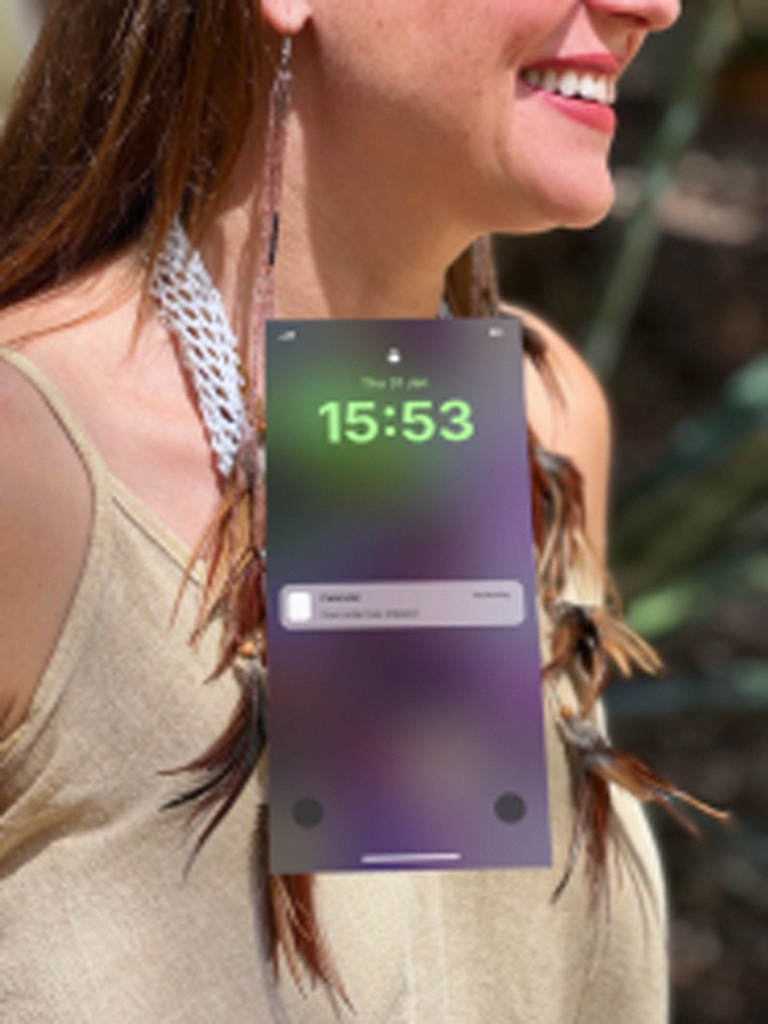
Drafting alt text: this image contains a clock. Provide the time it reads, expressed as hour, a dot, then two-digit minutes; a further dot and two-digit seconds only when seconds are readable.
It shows 15.53
